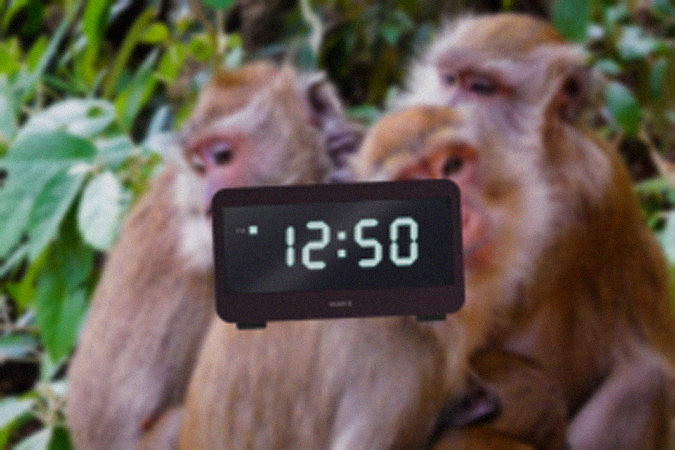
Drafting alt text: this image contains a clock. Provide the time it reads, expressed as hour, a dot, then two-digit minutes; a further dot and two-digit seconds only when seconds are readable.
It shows 12.50
